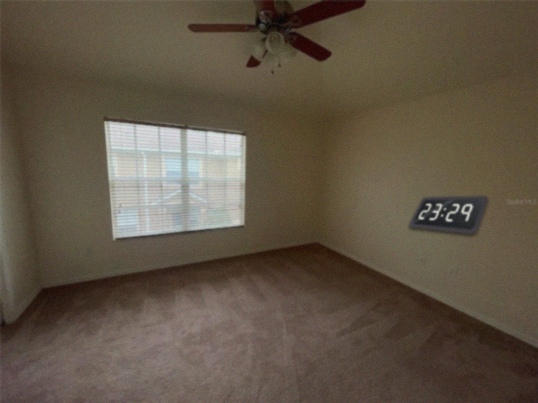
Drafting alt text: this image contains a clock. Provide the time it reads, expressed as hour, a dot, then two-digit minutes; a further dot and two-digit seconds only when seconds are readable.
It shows 23.29
